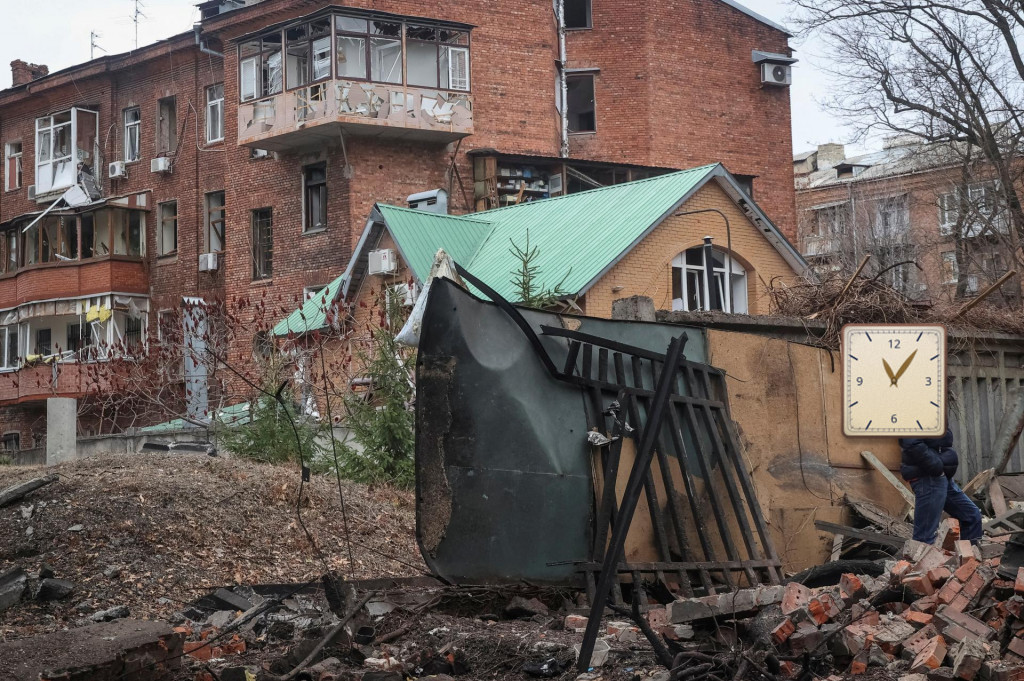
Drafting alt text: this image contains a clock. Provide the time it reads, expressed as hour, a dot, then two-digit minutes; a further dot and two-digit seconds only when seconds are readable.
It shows 11.06
